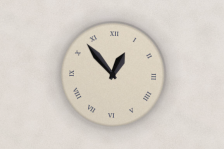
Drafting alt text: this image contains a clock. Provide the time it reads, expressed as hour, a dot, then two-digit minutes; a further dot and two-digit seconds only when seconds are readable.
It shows 12.53
